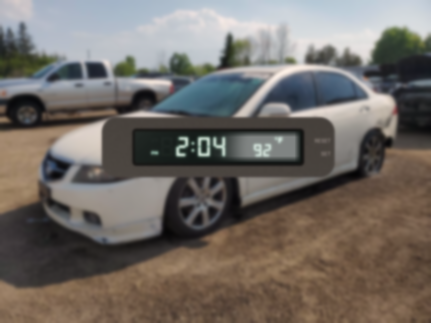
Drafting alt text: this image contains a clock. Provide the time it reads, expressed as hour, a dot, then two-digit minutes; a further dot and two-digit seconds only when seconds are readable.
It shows 2.04
